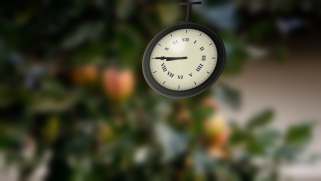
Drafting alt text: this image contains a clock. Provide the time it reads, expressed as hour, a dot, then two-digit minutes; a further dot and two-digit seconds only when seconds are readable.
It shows 8.45
